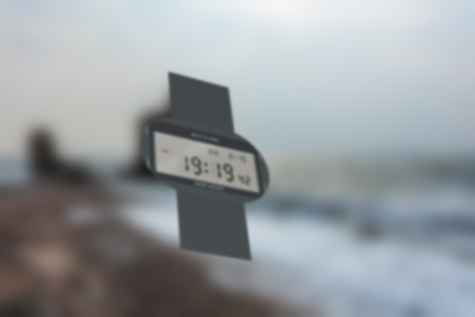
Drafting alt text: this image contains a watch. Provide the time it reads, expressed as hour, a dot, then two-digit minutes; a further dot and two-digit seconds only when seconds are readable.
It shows 19.19
